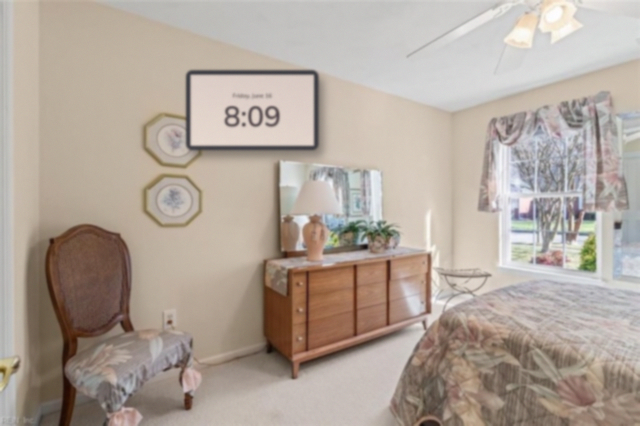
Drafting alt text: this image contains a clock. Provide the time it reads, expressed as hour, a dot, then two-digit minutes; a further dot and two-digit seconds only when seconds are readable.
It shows 8.09
